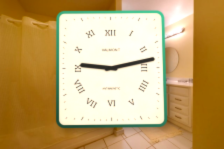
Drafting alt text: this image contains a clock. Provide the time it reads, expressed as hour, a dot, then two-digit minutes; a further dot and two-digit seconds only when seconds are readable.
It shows 9.13
